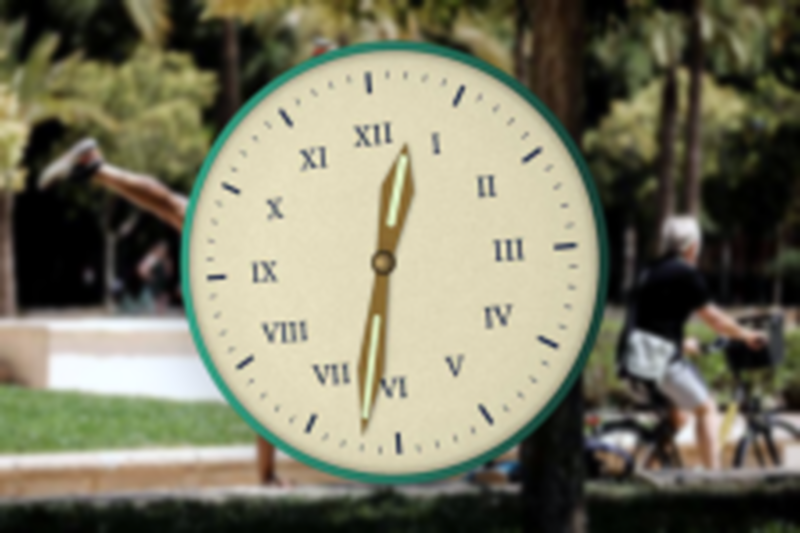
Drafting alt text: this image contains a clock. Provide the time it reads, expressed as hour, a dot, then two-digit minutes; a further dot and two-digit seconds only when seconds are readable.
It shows 12.32
